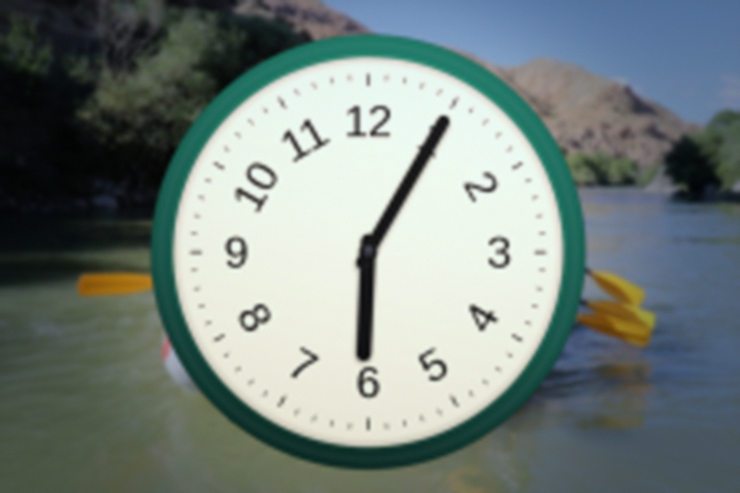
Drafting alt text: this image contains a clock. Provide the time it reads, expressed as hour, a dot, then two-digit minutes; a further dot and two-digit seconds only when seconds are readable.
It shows 6.05
